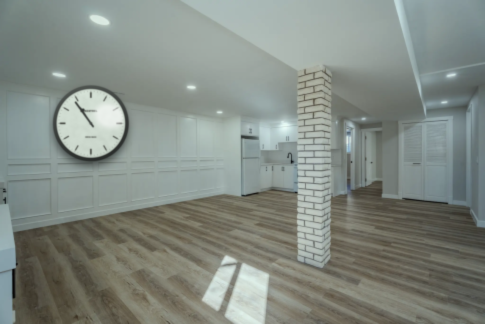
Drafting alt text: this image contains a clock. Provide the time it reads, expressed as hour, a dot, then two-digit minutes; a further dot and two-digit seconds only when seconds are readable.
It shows 10.54
